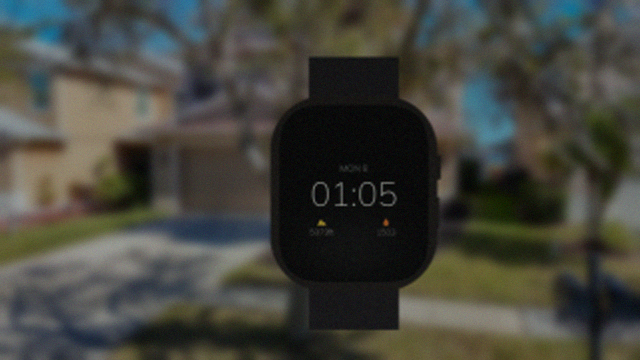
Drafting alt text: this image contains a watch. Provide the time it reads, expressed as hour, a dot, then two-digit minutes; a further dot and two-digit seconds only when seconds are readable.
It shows 1.05
